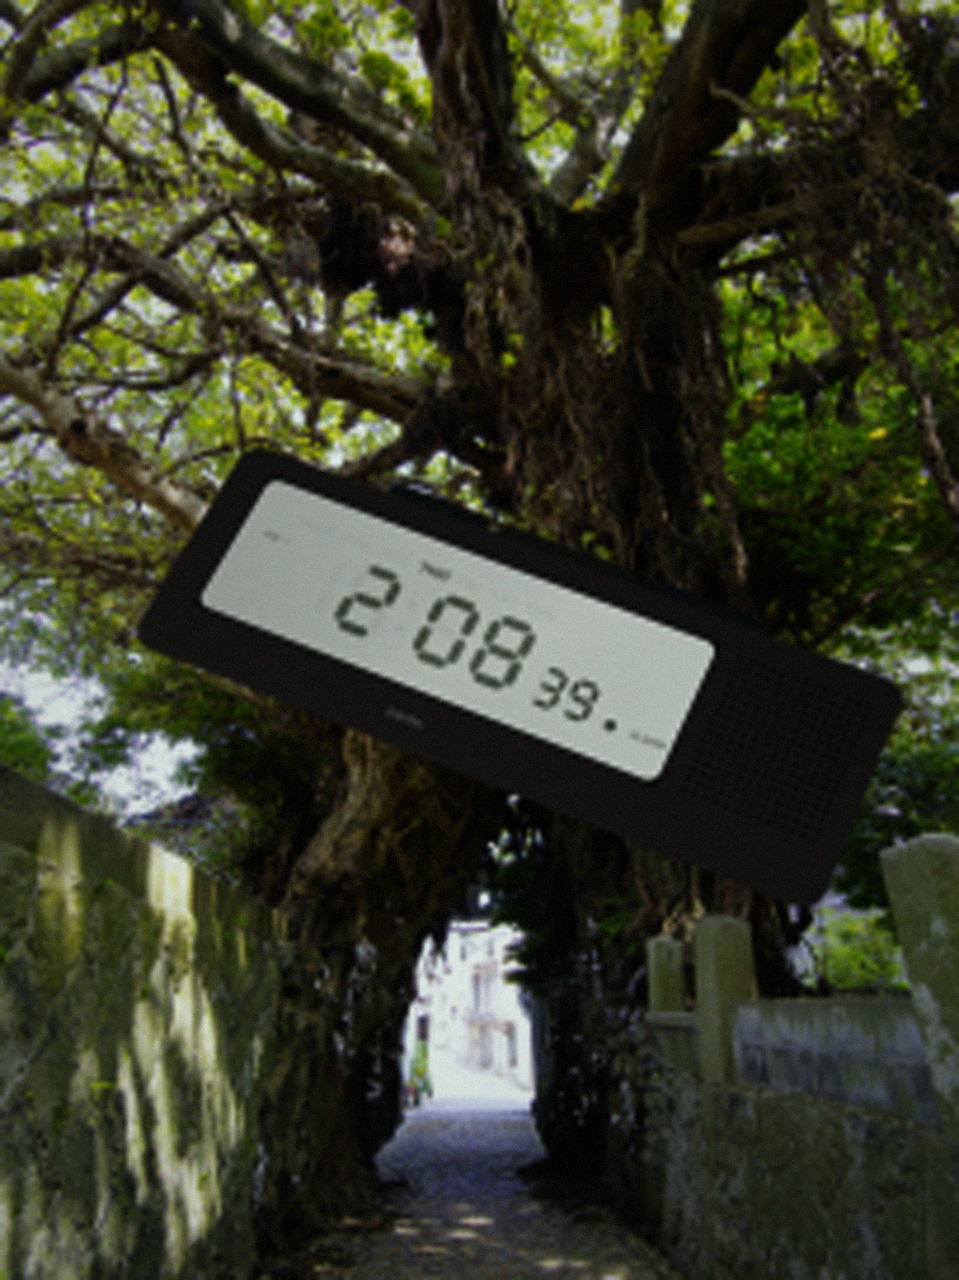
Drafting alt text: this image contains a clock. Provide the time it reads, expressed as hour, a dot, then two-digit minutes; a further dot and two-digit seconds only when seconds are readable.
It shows 2.08.39
